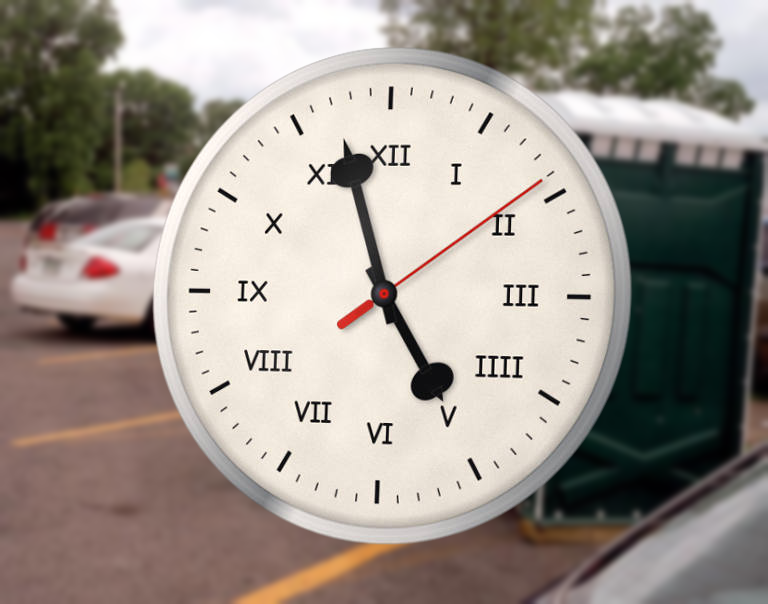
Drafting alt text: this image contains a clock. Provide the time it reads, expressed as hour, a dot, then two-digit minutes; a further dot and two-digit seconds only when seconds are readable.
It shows 4.57.09
